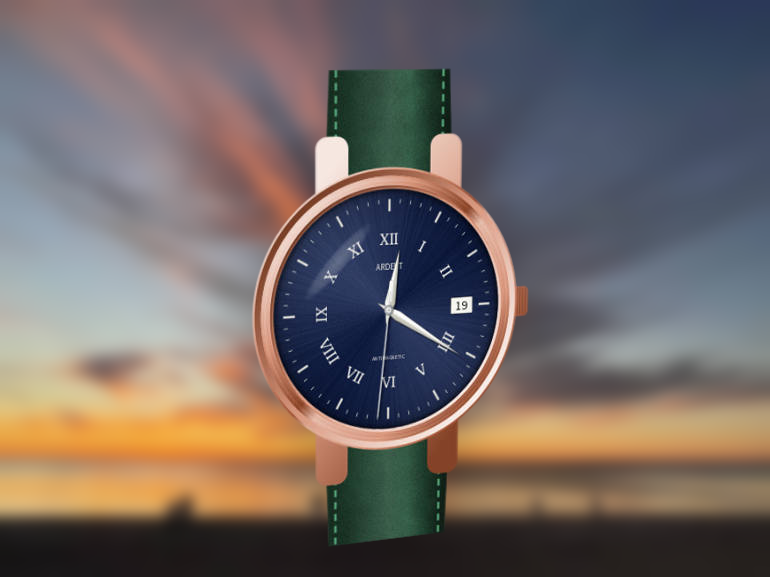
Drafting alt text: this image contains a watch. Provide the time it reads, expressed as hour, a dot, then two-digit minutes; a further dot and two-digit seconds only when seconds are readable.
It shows 12.20.31
